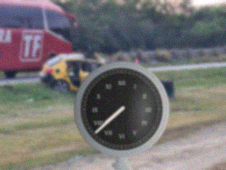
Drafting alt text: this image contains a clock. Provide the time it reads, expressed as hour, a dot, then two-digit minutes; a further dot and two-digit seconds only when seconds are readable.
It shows 7.38
